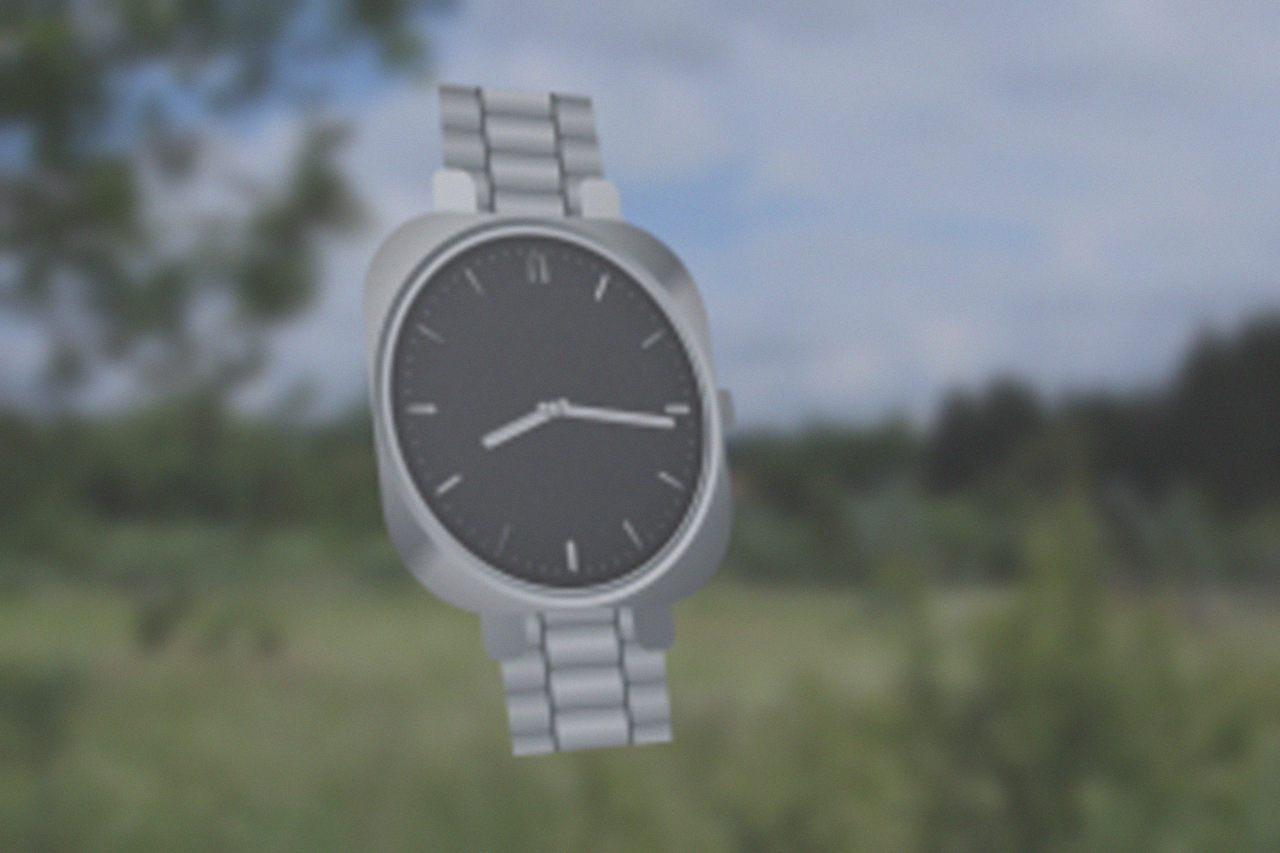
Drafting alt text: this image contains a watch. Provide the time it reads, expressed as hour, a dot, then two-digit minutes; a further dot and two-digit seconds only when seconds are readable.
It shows 8.16
